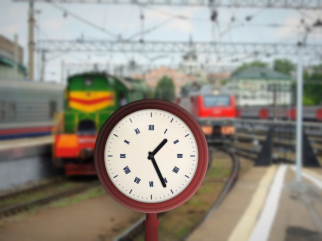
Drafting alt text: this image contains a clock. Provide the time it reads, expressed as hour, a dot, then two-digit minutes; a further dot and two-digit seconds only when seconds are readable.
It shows 1.26
